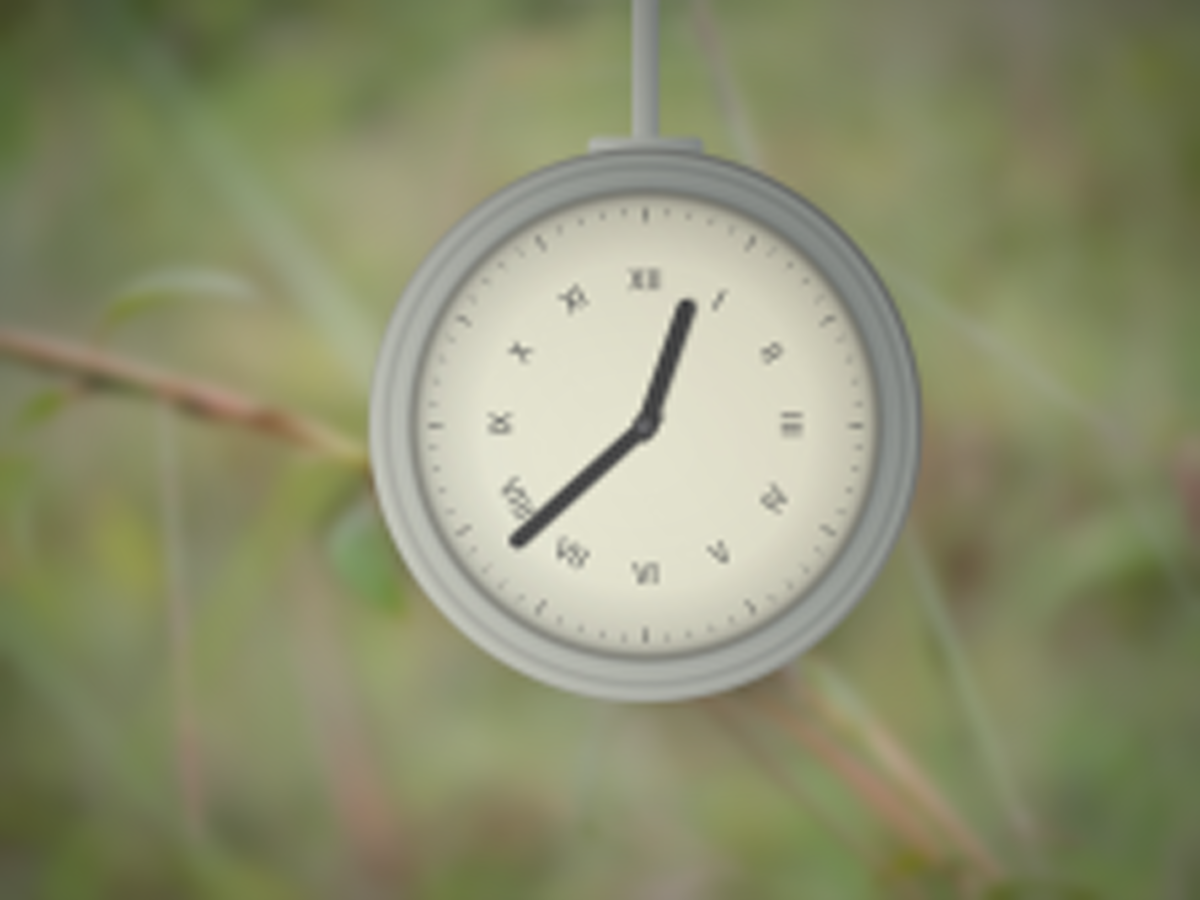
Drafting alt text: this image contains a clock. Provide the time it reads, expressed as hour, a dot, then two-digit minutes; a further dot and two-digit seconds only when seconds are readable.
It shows 12.38
